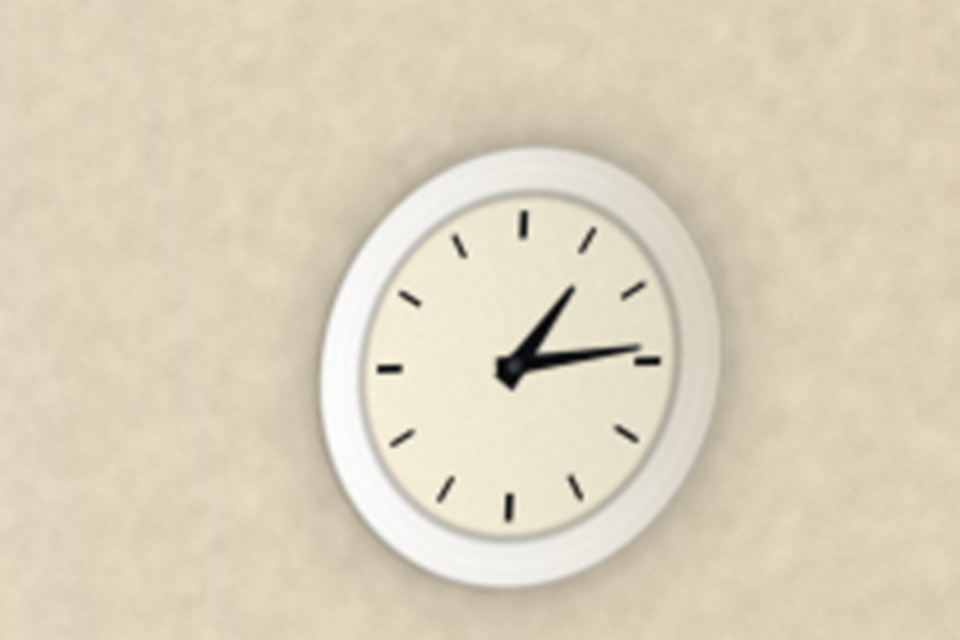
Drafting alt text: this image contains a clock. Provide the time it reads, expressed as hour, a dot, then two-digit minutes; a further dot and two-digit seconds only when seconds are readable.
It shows 1.14
